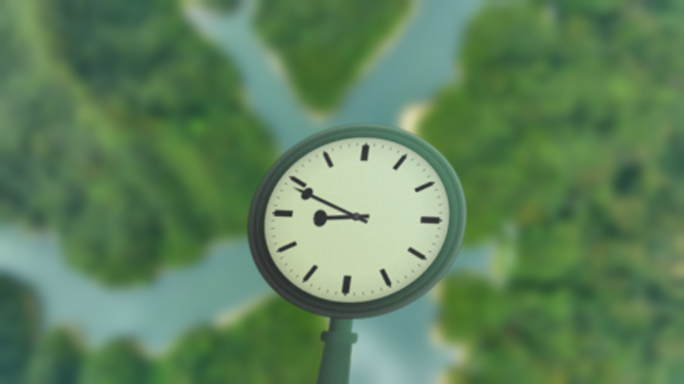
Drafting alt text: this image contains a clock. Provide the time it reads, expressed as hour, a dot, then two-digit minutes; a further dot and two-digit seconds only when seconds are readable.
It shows 8.49
